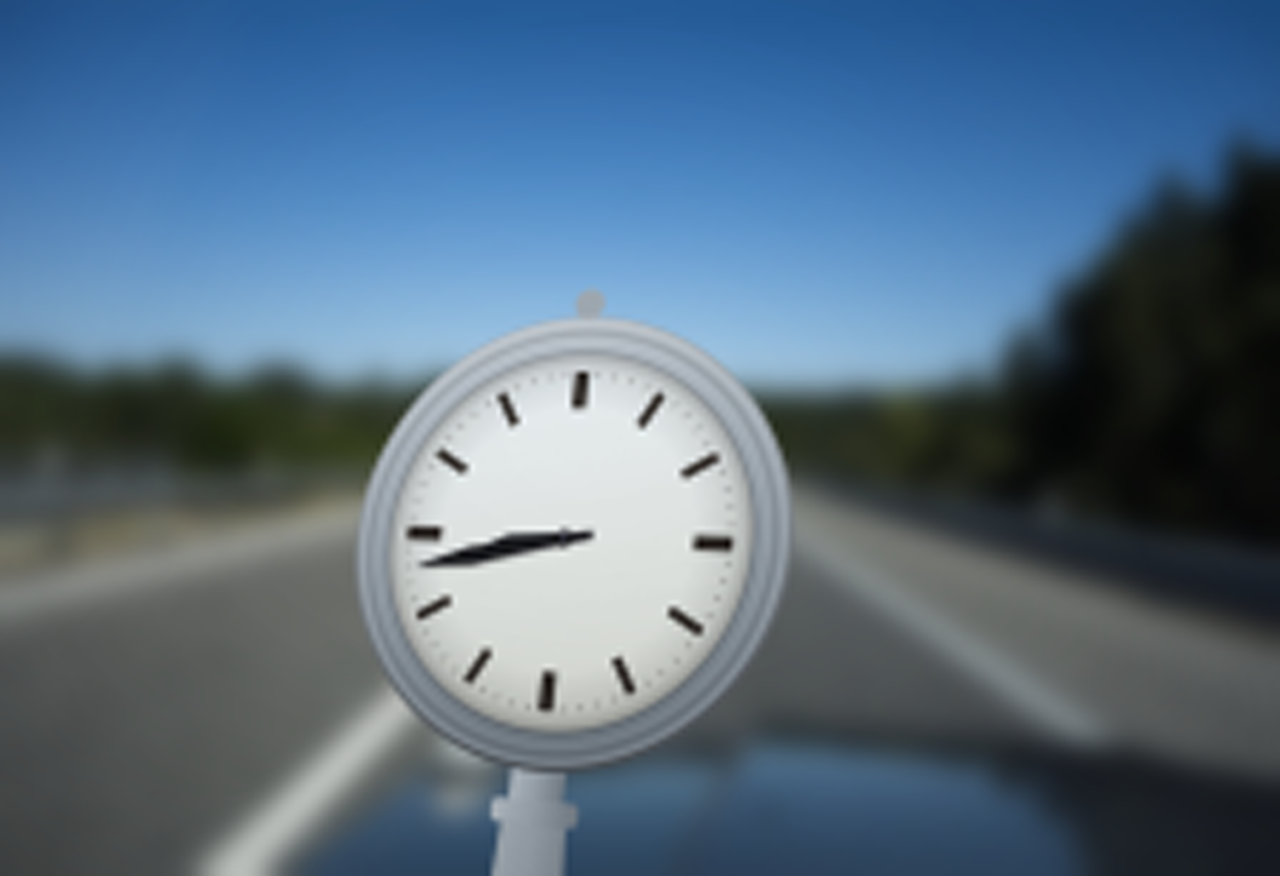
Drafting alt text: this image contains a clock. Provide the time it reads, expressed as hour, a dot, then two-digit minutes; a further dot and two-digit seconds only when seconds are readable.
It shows 8.43
